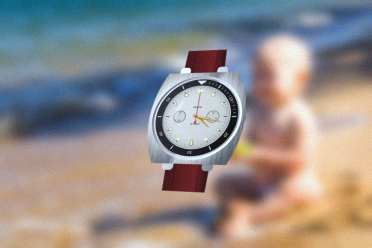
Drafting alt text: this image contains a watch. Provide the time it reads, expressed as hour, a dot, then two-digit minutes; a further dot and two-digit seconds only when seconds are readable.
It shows 4.17
